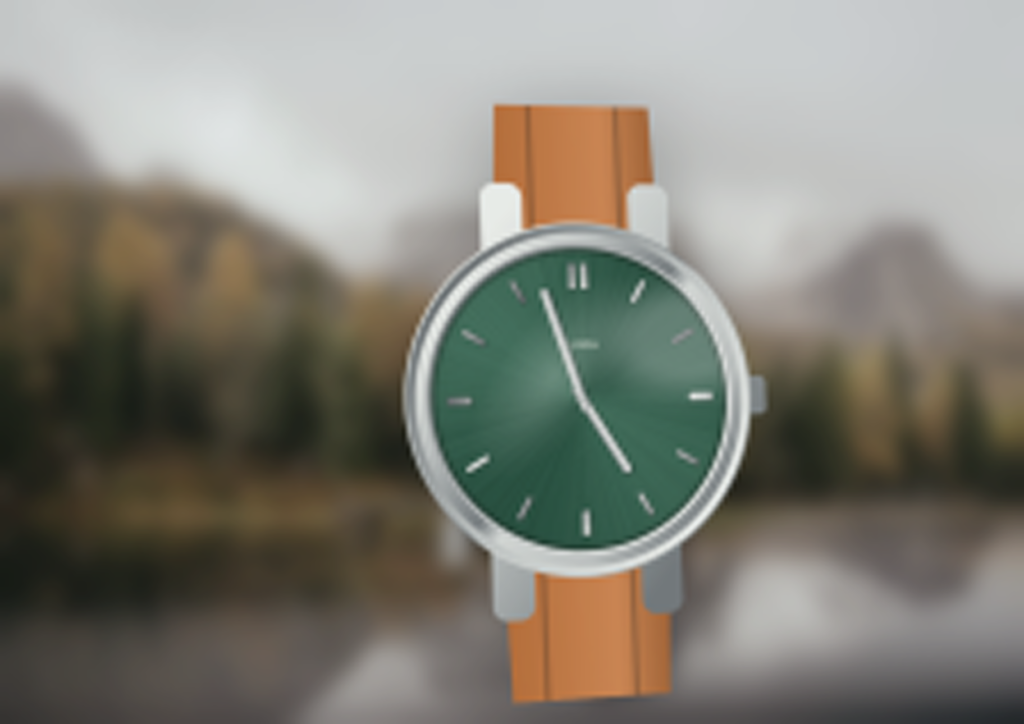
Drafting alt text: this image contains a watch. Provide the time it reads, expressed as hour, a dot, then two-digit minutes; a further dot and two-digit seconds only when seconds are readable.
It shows 4.57
